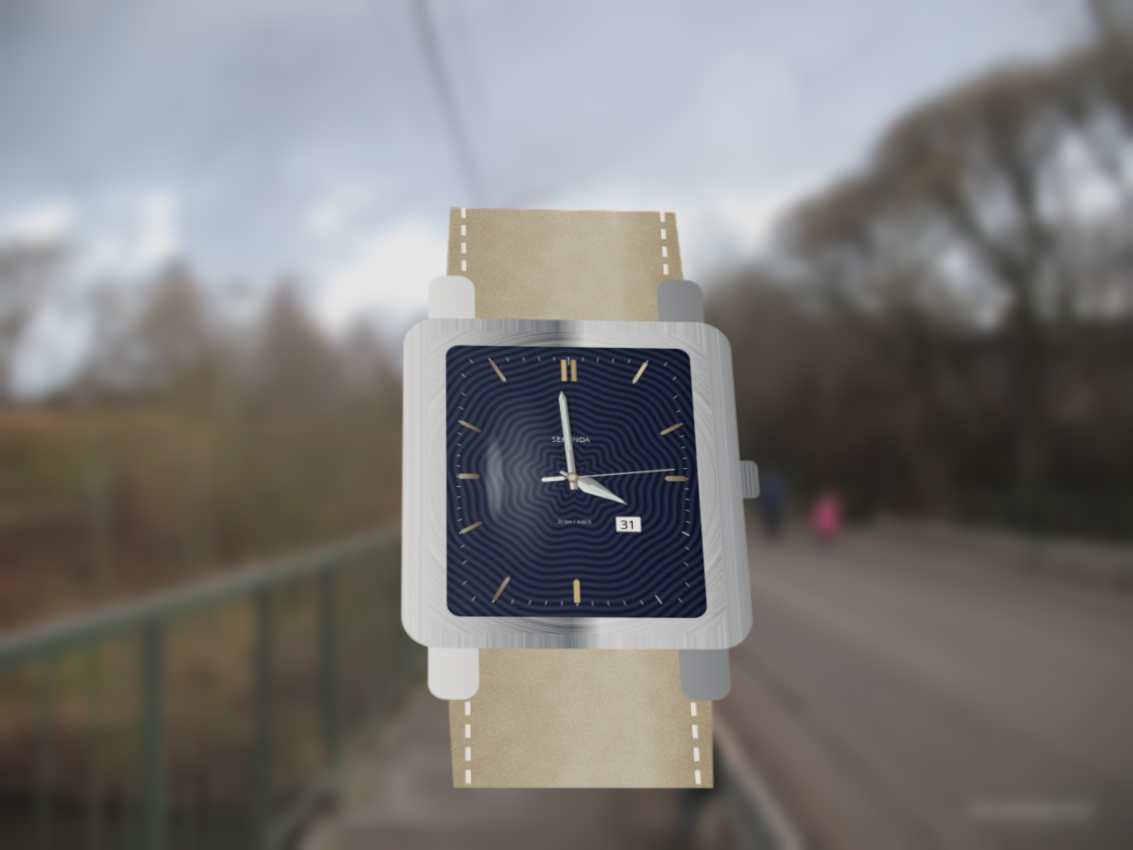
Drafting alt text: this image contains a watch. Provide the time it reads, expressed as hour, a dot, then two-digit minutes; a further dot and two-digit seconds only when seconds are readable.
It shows 3.59.14
